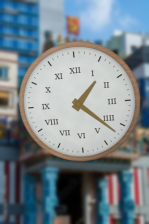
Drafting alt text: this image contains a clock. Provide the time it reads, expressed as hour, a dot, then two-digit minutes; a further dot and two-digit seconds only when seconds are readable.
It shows 1.22
